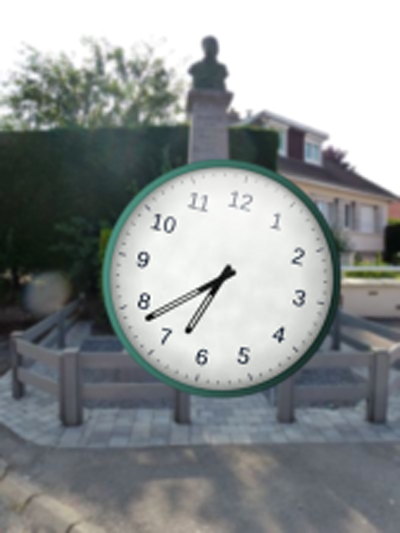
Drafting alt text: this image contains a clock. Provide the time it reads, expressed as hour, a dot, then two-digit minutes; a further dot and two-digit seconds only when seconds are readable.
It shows 6.38
